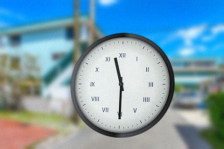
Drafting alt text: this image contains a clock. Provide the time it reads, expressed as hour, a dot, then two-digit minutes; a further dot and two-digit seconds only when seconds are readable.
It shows 11.30
